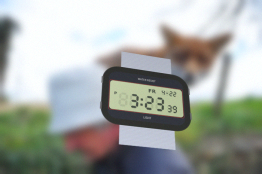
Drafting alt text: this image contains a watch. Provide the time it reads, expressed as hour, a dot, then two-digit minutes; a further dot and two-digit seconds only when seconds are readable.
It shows 3.23.39
